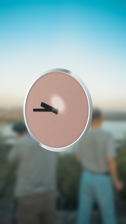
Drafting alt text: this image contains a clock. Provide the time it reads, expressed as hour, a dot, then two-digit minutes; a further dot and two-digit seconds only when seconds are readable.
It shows 9.45
